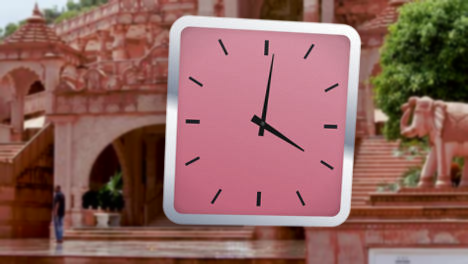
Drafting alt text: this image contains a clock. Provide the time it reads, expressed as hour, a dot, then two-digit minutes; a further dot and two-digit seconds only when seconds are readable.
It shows 4.01
